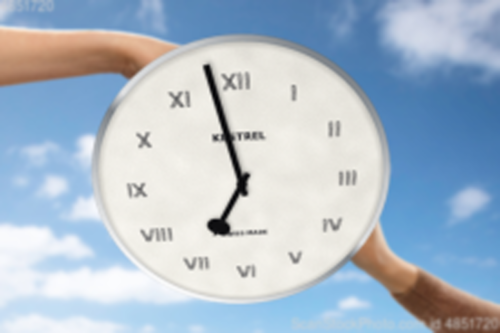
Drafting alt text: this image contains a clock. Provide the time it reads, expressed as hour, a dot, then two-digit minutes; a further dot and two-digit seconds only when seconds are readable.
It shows 6.58
